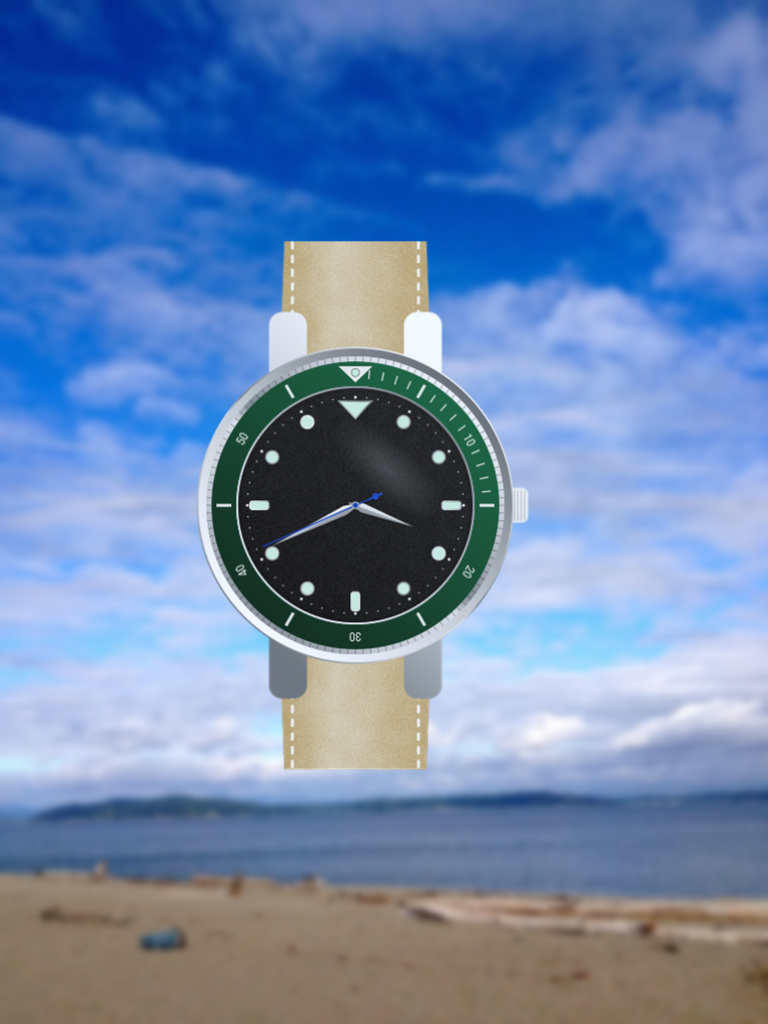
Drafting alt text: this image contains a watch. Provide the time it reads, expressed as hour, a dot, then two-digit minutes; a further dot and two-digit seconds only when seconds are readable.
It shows 3.40.41
